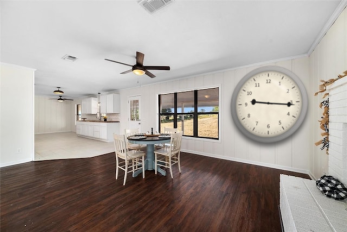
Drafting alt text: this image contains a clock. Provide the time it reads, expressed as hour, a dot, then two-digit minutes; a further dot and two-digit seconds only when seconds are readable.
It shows 9.16
